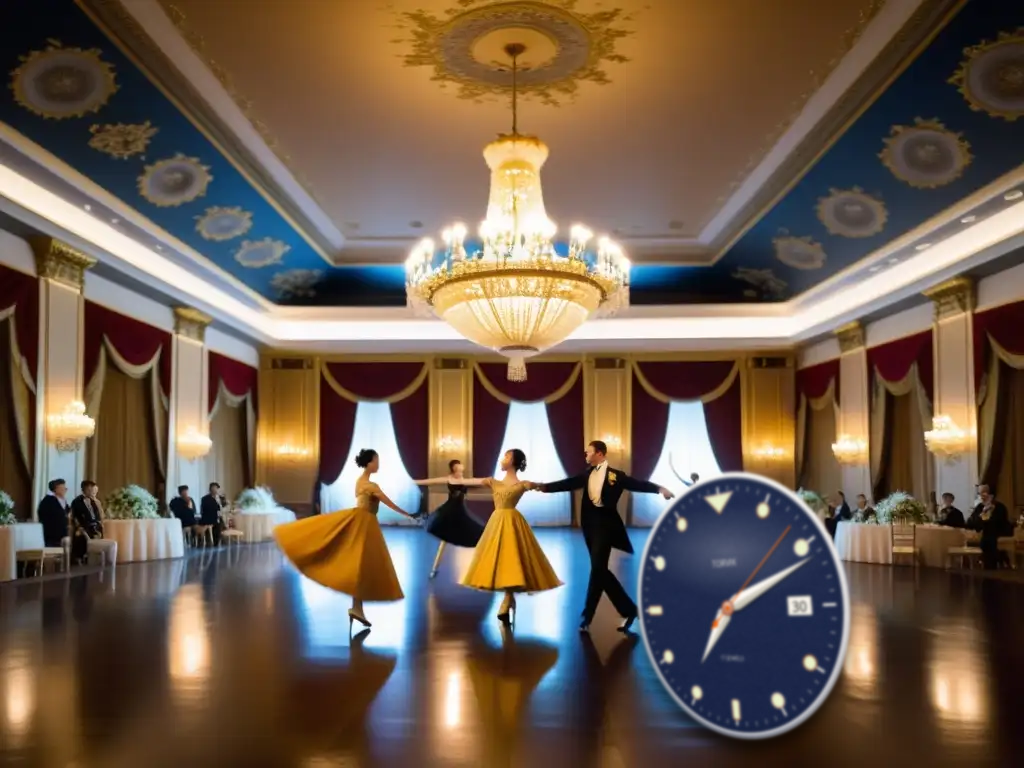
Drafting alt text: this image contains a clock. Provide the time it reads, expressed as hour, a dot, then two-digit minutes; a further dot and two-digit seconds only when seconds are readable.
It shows 7.11.08
